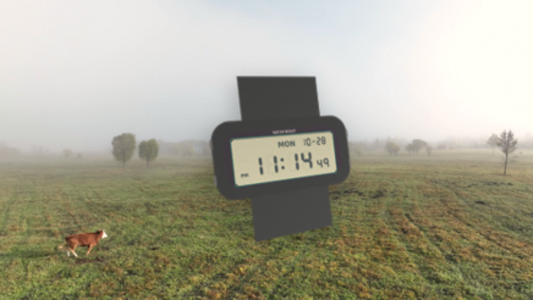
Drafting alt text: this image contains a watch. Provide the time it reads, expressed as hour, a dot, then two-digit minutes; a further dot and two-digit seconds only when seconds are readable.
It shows 11.14
